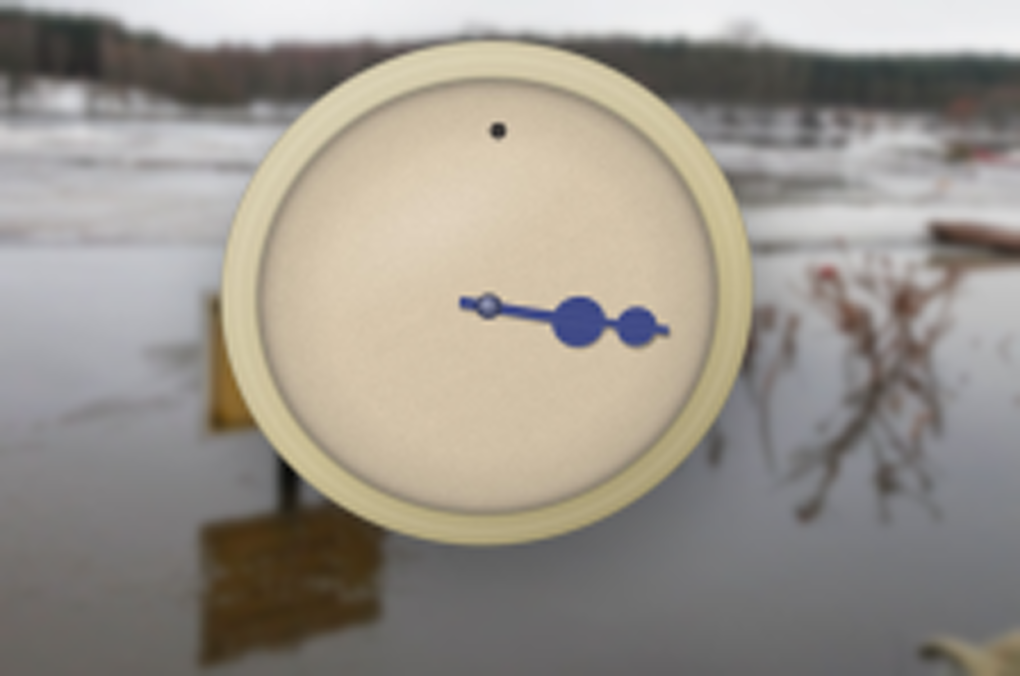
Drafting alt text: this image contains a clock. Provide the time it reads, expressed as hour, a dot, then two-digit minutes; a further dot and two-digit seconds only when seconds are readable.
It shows 3.16
